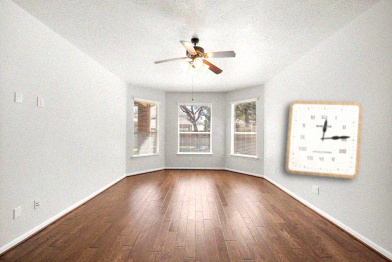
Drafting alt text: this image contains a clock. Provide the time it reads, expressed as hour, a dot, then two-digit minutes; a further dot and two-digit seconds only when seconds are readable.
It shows 12.14
